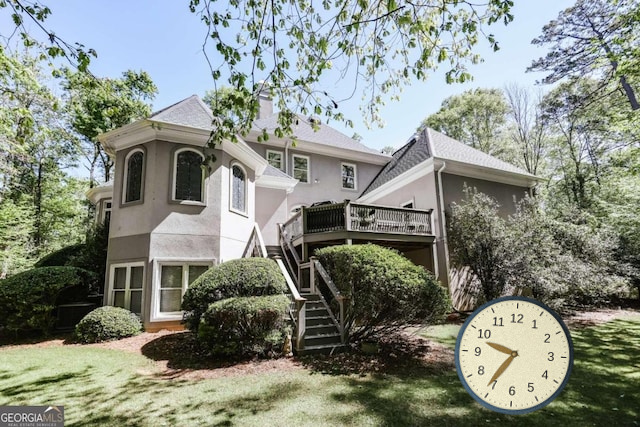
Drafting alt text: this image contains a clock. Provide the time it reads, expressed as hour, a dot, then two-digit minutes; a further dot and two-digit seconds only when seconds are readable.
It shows 9.36
